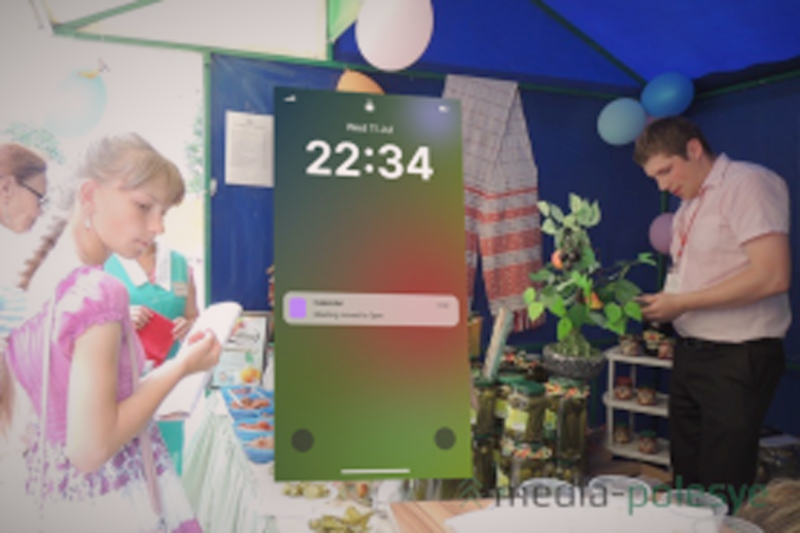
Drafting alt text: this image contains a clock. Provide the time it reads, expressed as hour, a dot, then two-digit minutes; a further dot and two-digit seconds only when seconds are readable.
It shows 22.34
